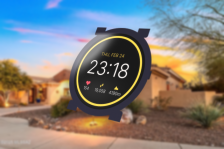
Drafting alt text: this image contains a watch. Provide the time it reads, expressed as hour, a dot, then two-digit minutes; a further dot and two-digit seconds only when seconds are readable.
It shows 23.18
